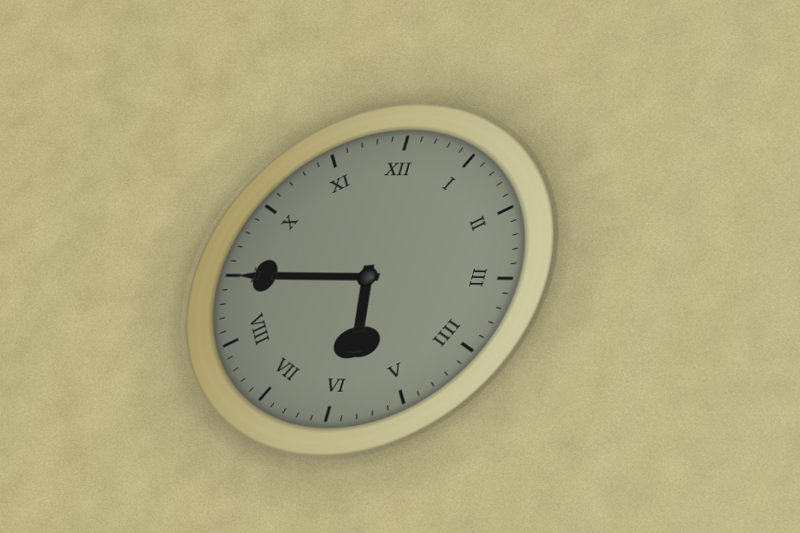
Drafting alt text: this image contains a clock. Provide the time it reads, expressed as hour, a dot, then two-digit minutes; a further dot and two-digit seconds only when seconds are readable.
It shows 5.45
